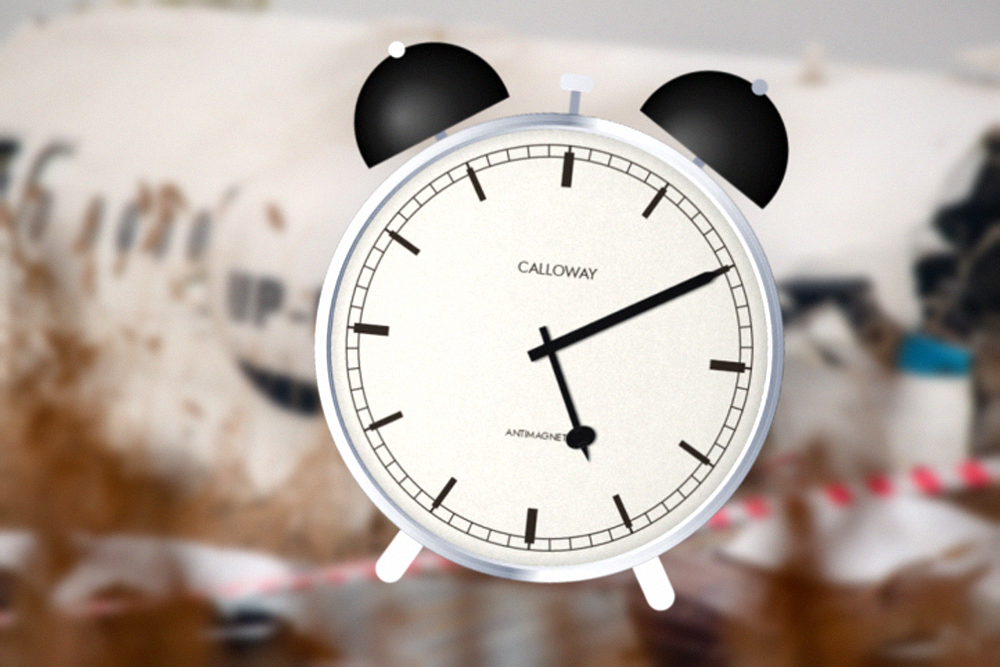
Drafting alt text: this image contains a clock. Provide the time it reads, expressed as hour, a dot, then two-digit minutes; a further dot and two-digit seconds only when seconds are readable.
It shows 5.10
